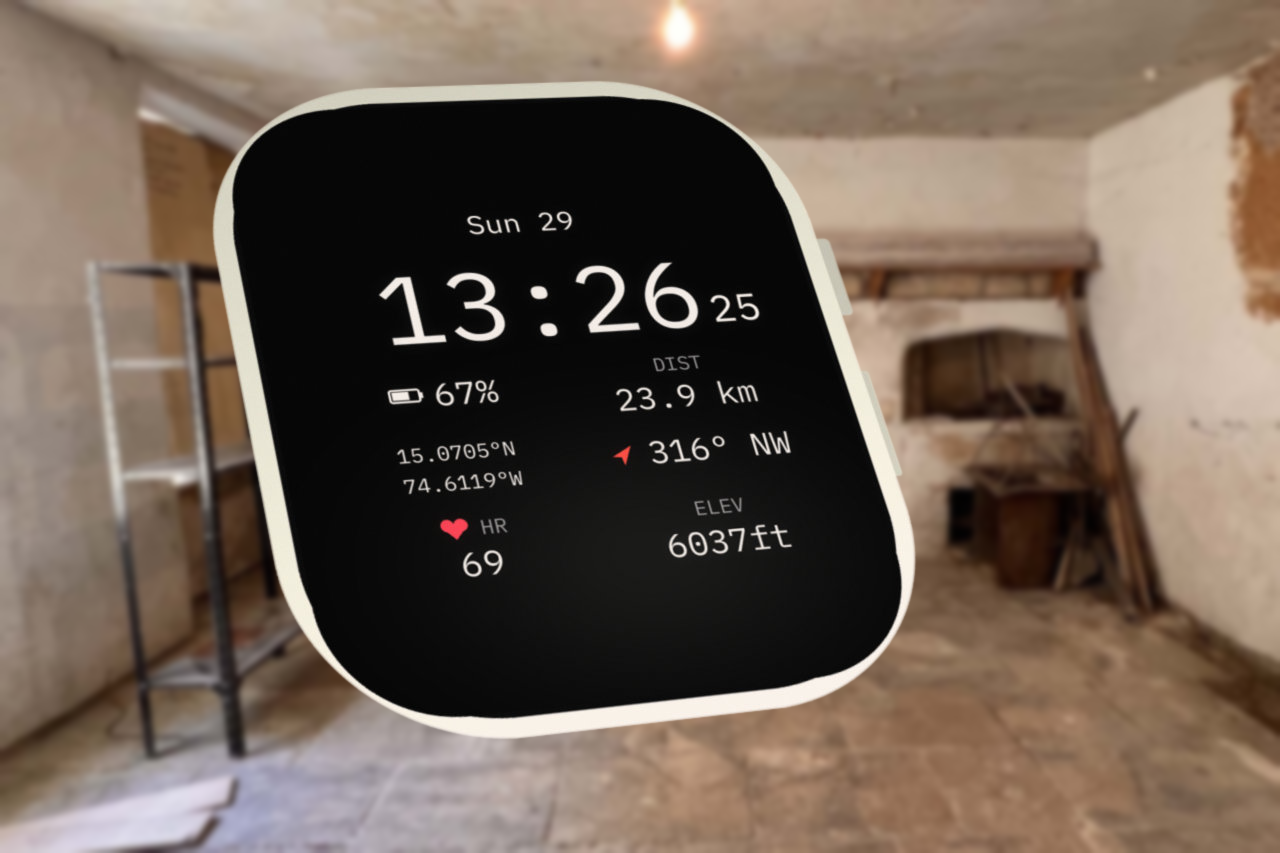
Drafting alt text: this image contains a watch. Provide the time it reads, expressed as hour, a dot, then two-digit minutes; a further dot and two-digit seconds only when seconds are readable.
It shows 13.26.25
